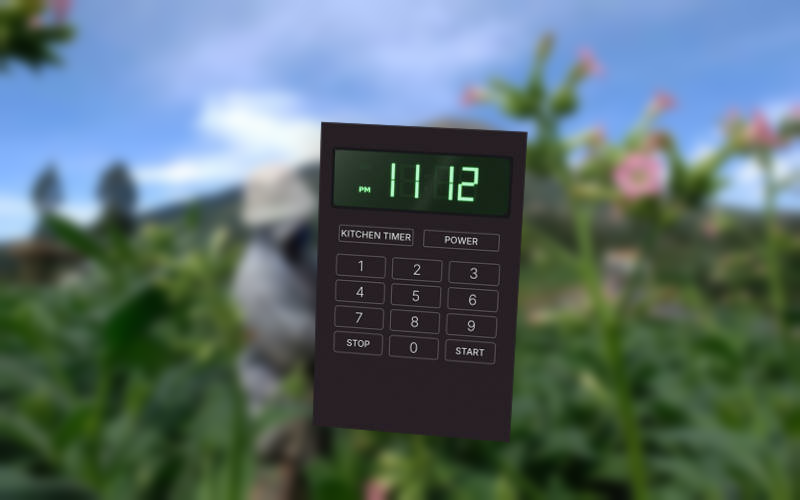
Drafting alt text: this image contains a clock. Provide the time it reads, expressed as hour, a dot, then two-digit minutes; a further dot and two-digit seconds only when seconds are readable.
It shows 11.12
